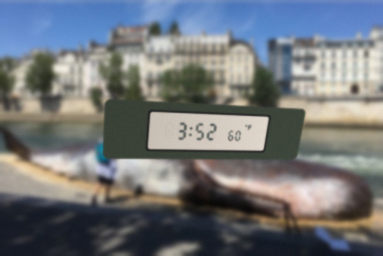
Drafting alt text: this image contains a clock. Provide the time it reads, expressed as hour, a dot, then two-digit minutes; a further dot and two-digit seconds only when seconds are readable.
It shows 3.52
